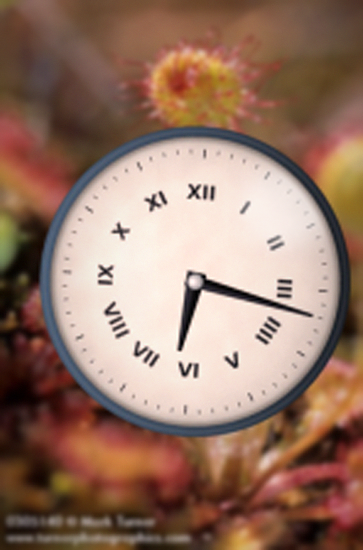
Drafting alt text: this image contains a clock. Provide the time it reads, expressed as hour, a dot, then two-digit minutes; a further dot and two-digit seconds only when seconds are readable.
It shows 6.17
